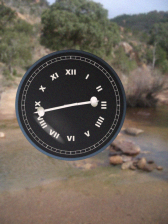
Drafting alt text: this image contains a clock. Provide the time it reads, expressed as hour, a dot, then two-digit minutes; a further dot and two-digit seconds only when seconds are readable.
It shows 2.43
